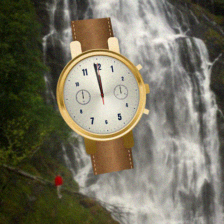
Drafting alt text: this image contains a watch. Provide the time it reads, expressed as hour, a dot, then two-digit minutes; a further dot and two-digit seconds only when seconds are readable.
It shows 11.59
